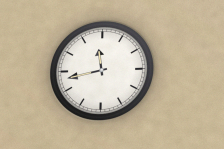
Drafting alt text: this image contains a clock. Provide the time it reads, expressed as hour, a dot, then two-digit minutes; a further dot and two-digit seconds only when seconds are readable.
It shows 11.43
